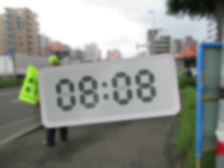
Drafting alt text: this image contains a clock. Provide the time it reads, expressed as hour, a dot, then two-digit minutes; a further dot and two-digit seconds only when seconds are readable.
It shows 8.08
